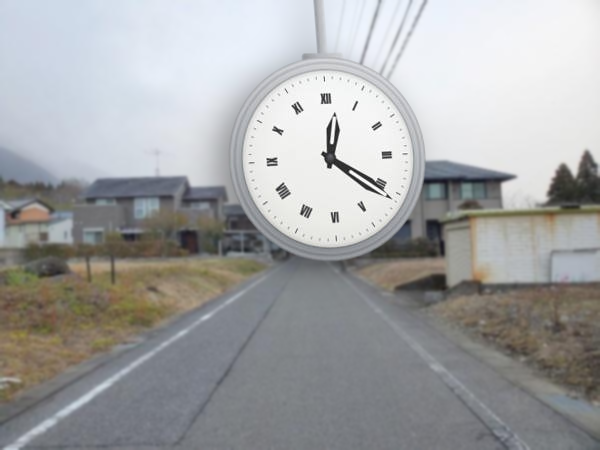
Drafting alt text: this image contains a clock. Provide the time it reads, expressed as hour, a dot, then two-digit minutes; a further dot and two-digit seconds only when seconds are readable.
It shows 12.21
